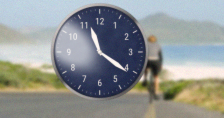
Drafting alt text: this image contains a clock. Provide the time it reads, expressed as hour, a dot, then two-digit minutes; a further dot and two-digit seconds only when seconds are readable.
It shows 11.21
